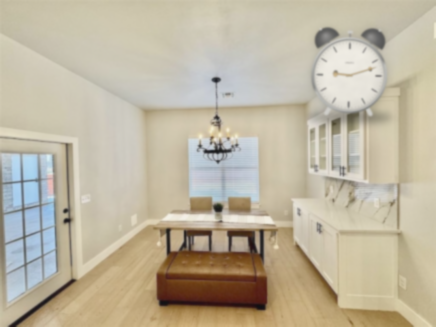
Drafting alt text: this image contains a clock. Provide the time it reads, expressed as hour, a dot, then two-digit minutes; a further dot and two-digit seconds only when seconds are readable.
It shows 9.12
